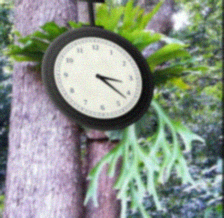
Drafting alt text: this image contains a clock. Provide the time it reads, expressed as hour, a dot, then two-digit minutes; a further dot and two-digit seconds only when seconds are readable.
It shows 3.22
